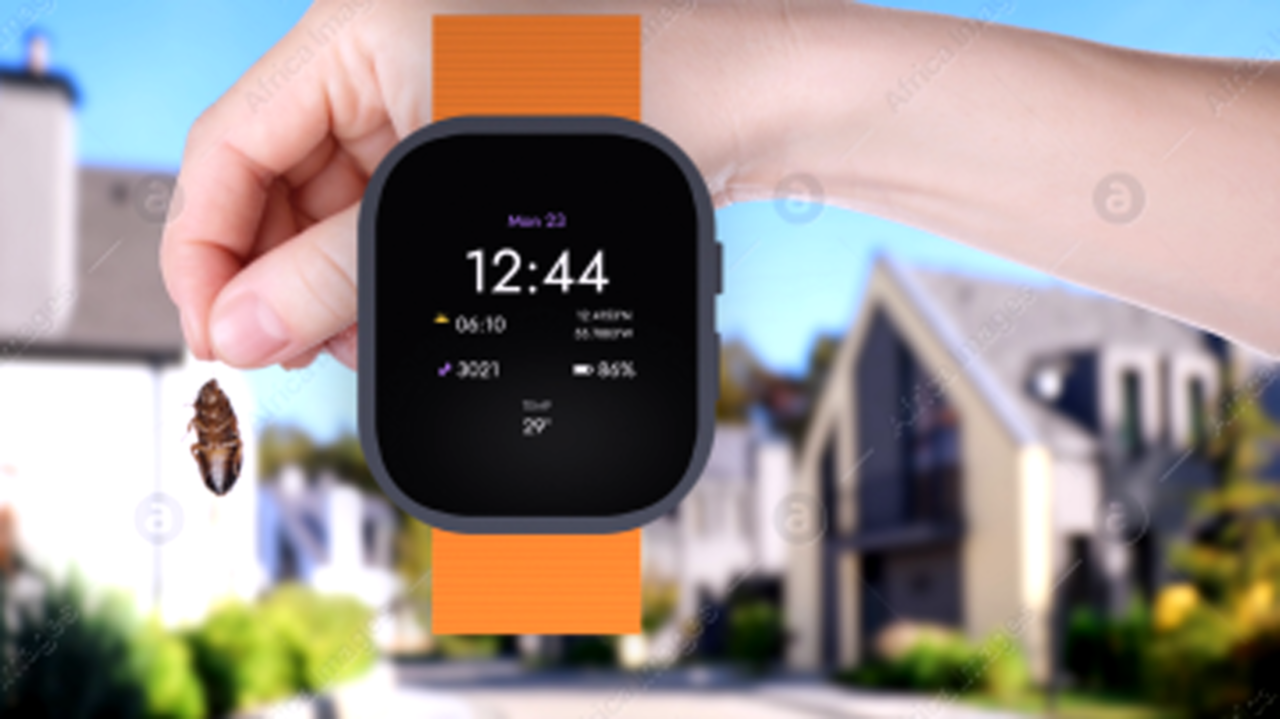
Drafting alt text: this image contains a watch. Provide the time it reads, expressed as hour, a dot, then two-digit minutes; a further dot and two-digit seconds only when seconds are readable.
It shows 12.44
